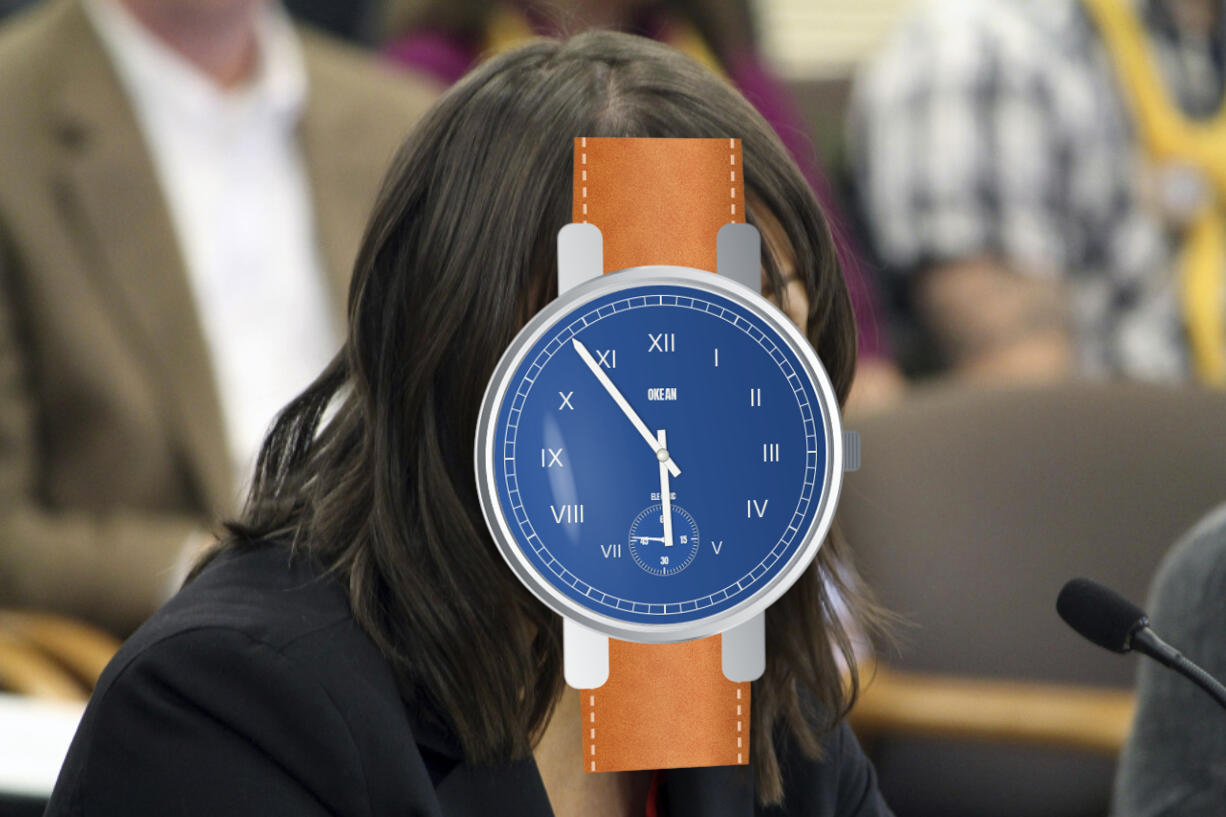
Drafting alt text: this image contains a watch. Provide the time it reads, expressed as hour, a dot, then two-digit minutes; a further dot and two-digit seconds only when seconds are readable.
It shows 5.53.46
